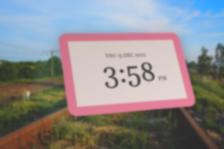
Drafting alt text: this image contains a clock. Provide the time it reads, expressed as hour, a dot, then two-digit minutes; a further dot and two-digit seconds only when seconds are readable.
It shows 3.58
